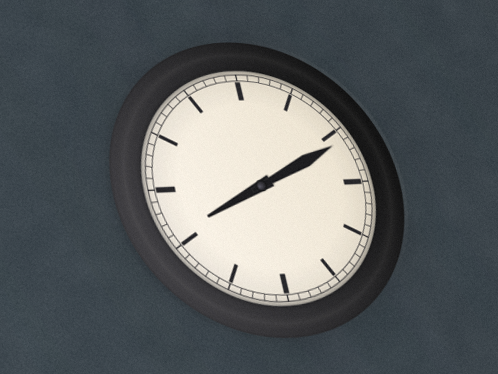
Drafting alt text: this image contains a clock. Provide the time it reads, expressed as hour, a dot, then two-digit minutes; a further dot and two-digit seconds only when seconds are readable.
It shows 8.11
